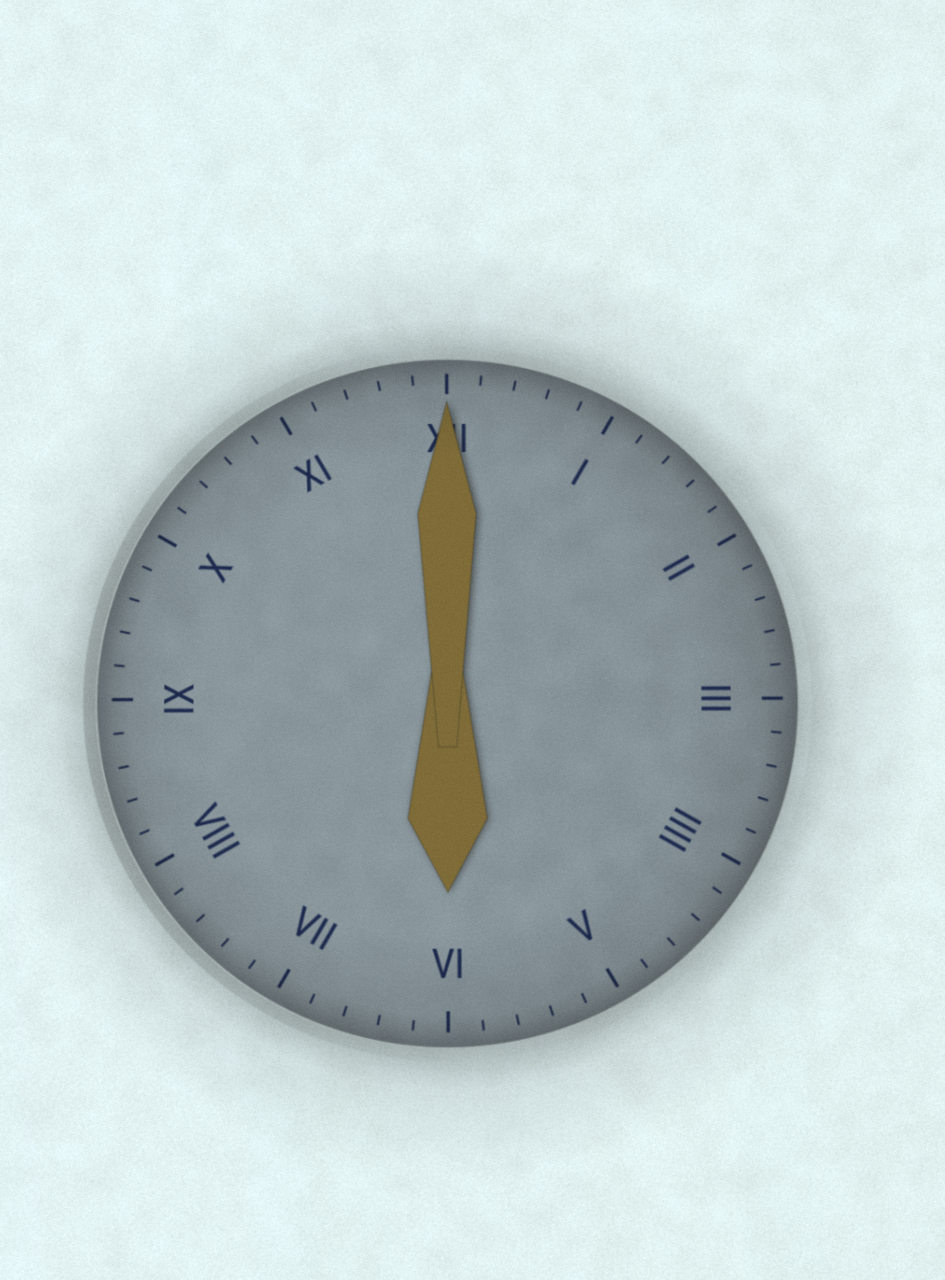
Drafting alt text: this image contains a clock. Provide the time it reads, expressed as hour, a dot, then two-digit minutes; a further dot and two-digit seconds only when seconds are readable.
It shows 6.00
